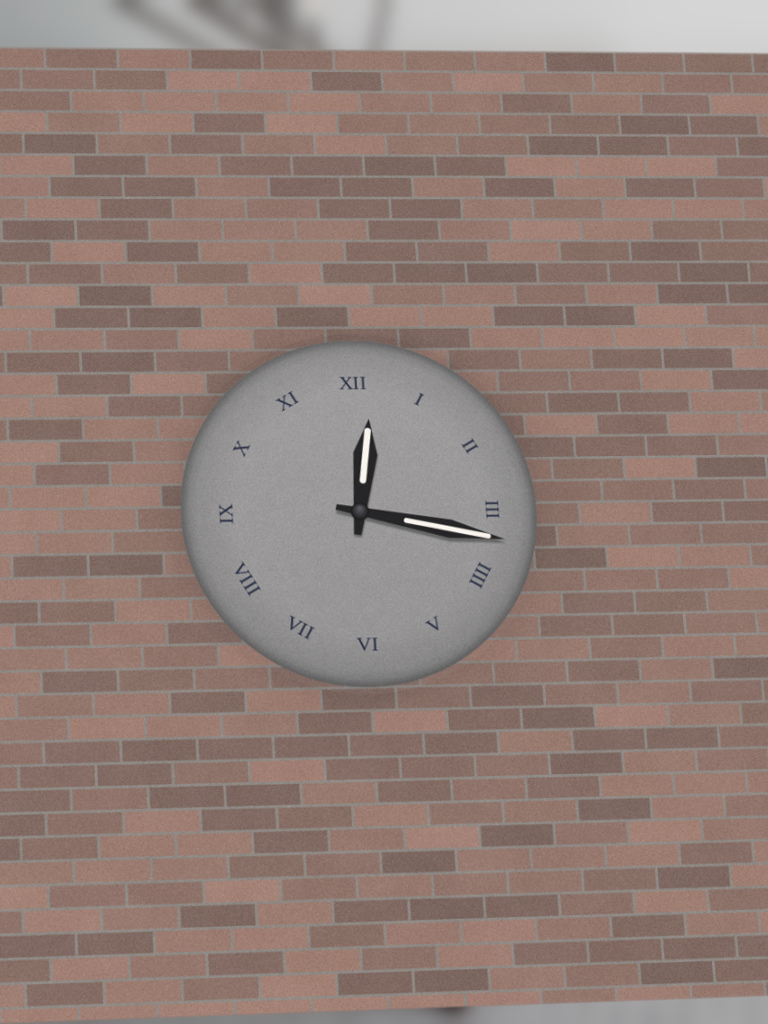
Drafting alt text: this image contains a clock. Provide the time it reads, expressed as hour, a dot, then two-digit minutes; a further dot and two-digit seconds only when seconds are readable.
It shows 12.17
